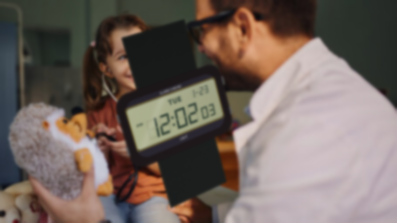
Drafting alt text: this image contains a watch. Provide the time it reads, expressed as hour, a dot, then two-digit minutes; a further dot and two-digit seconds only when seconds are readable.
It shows 12.02.03
